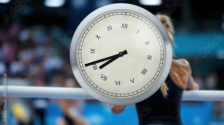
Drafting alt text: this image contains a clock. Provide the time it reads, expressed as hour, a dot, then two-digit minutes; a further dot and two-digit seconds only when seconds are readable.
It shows 7.41
